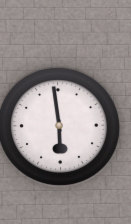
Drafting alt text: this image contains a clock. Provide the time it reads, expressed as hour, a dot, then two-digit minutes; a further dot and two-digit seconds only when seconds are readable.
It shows 5.59
